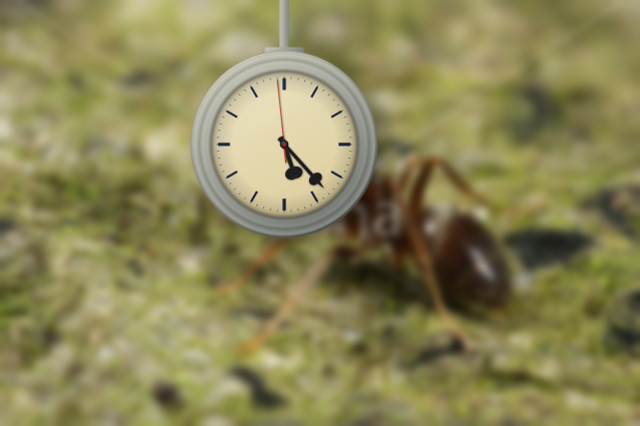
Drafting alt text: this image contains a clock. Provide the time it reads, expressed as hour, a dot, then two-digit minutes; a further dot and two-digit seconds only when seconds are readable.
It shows 5.22.59
